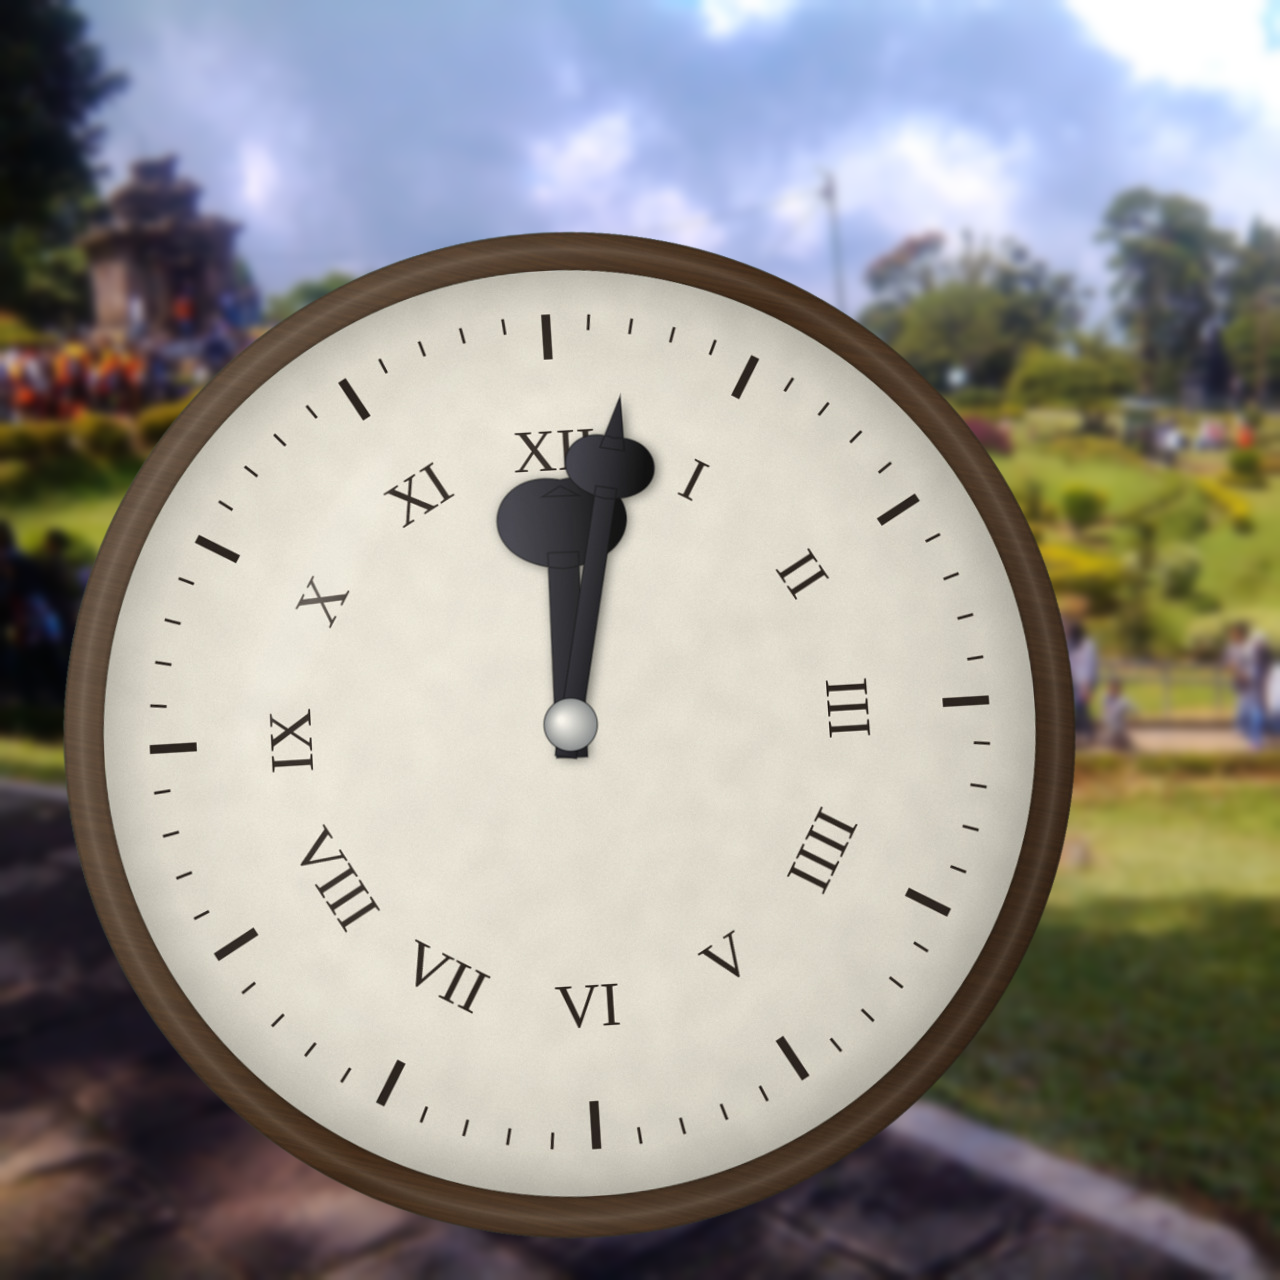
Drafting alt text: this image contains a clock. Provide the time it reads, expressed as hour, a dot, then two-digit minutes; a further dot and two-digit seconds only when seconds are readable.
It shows 12.02
